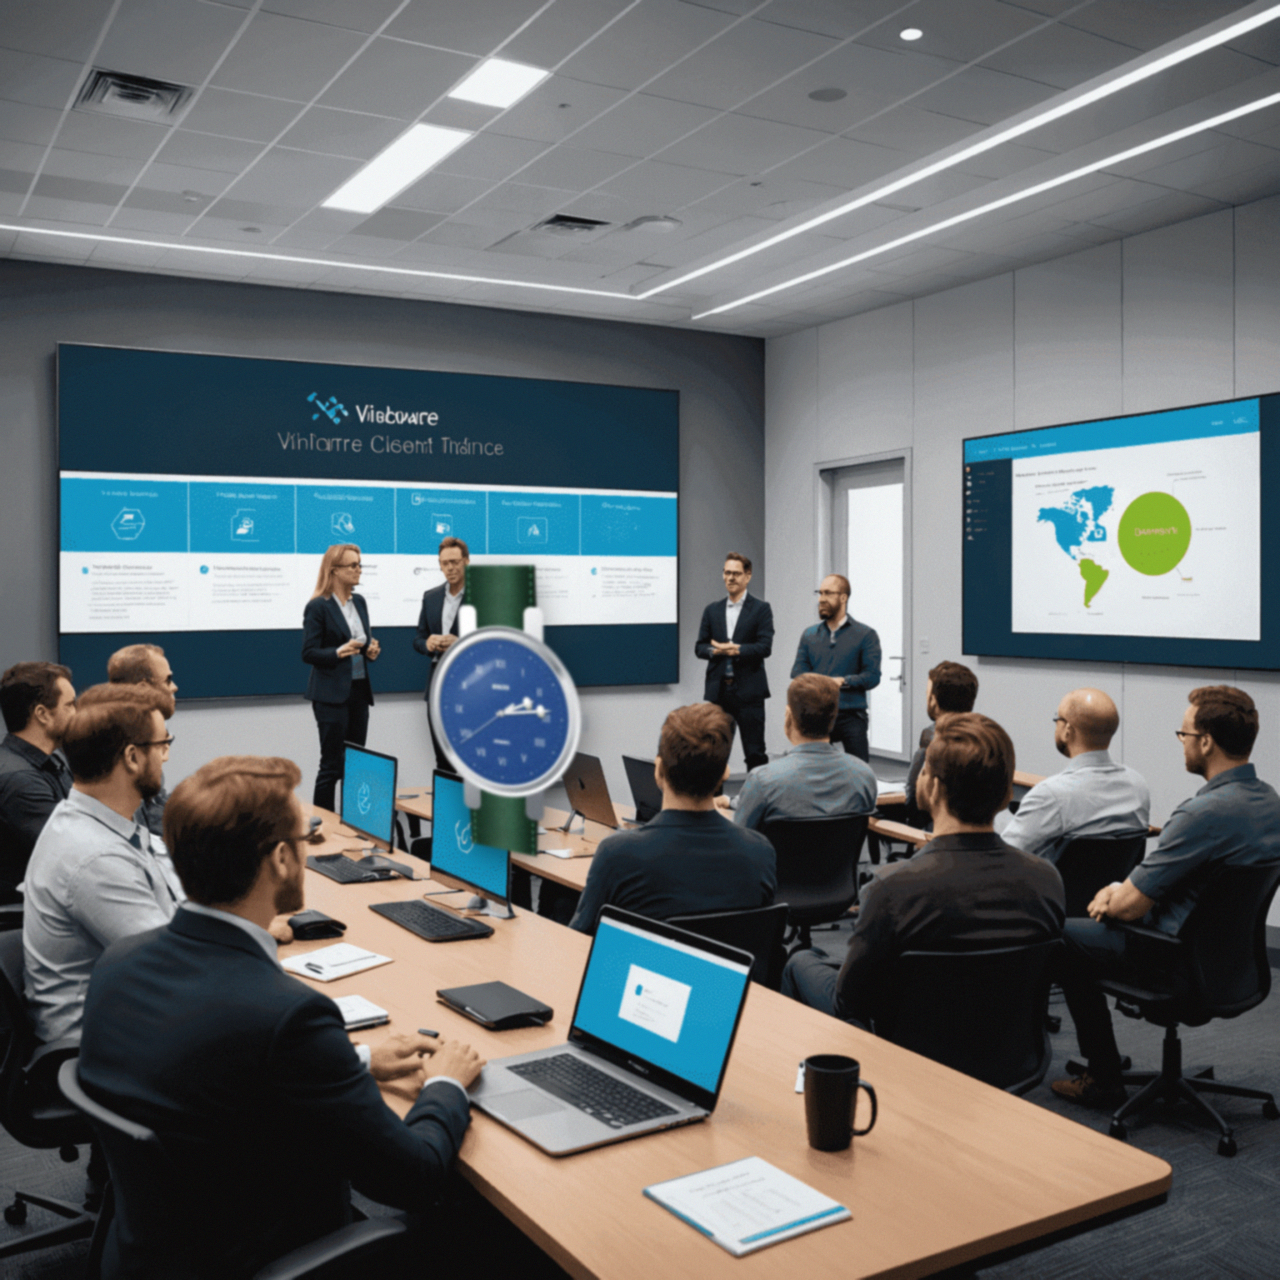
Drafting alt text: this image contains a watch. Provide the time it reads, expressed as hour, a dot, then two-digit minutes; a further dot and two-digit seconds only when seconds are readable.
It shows 2.13.39
